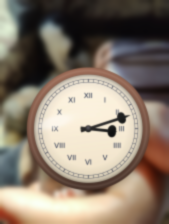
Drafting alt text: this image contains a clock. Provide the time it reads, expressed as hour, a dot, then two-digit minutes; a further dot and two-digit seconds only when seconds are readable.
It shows 3.12
